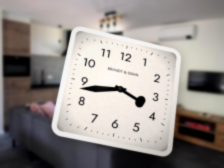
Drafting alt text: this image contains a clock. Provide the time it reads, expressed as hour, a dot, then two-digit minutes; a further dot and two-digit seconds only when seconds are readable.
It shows 3.43
